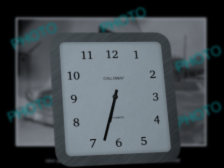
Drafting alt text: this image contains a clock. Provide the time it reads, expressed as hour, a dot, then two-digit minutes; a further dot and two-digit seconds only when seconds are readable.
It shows 6.33
